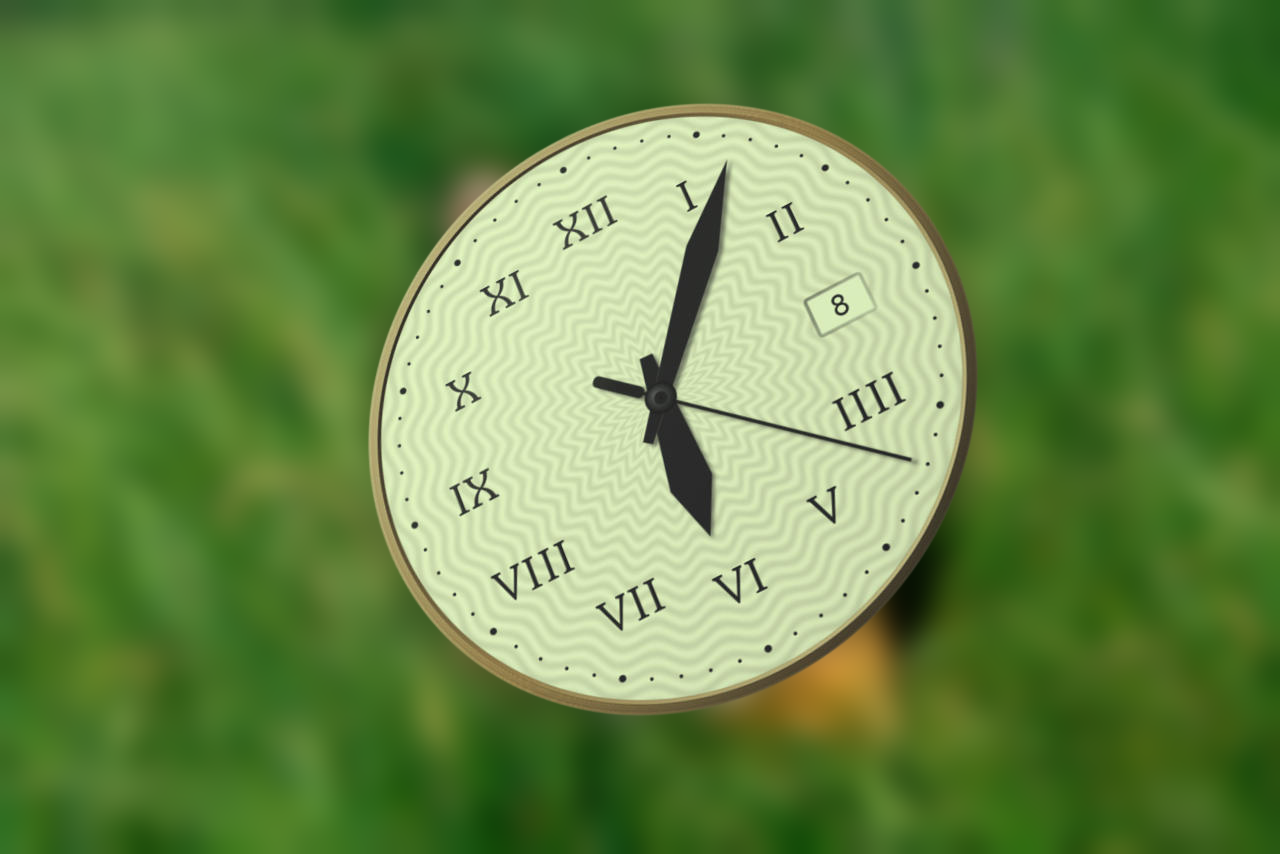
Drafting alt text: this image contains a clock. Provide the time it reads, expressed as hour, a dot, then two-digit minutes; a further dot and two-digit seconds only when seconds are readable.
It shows 6.06.22
